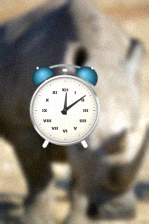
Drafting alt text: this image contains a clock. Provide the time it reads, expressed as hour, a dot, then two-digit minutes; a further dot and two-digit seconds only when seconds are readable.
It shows 12.09
